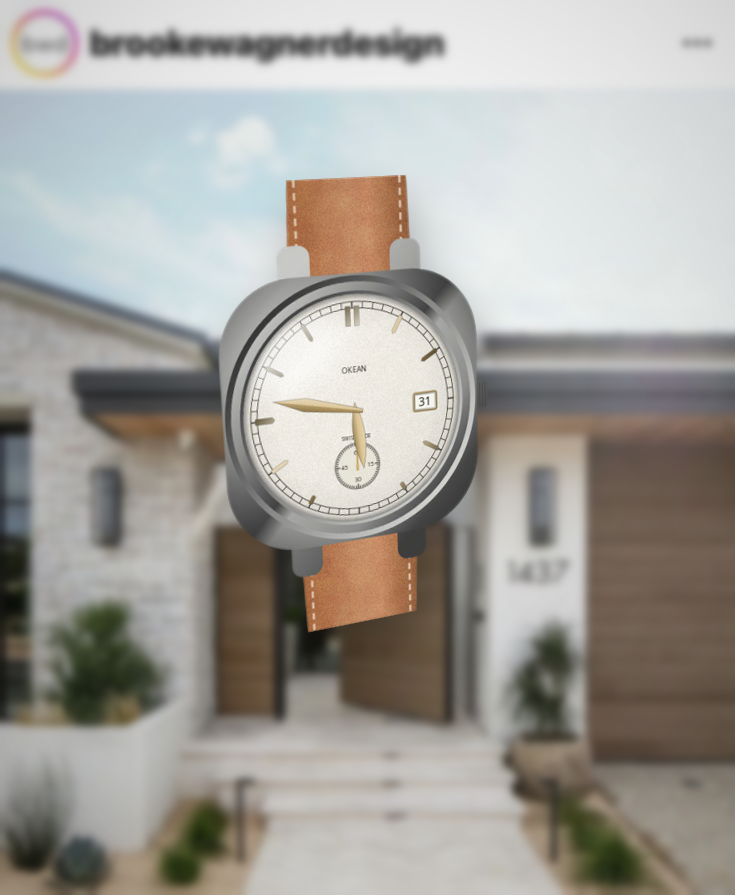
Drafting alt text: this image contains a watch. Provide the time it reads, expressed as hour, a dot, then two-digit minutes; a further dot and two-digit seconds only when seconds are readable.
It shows 5.47
